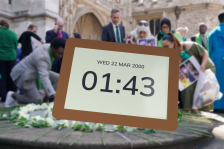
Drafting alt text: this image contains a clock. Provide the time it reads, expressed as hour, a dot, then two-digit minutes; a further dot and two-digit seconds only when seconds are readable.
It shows 1.43
